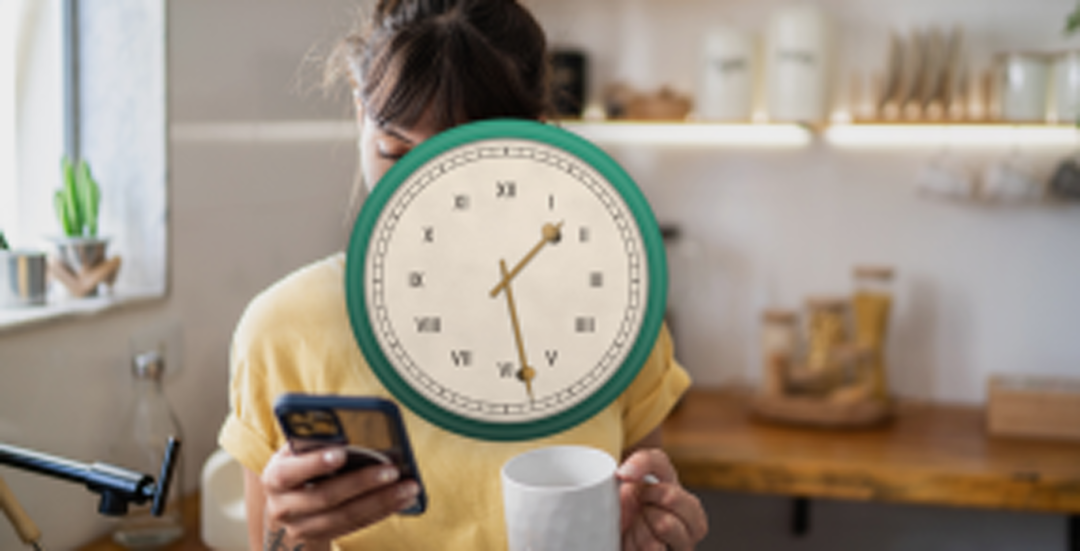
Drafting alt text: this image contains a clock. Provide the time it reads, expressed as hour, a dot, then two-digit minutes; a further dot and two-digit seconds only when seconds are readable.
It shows 1.28
